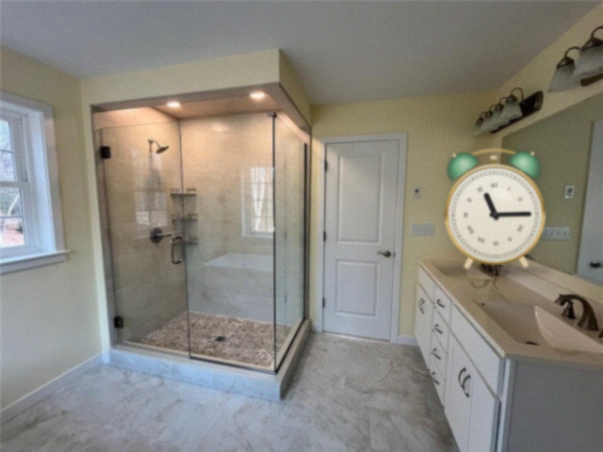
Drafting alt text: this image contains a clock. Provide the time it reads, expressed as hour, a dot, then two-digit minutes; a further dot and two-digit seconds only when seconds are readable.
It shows 11.15
